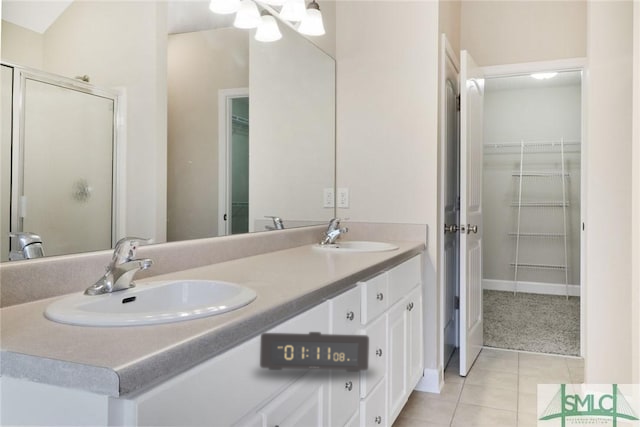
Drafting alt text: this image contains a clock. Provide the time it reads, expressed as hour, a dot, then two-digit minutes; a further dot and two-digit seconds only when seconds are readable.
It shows 1.11
